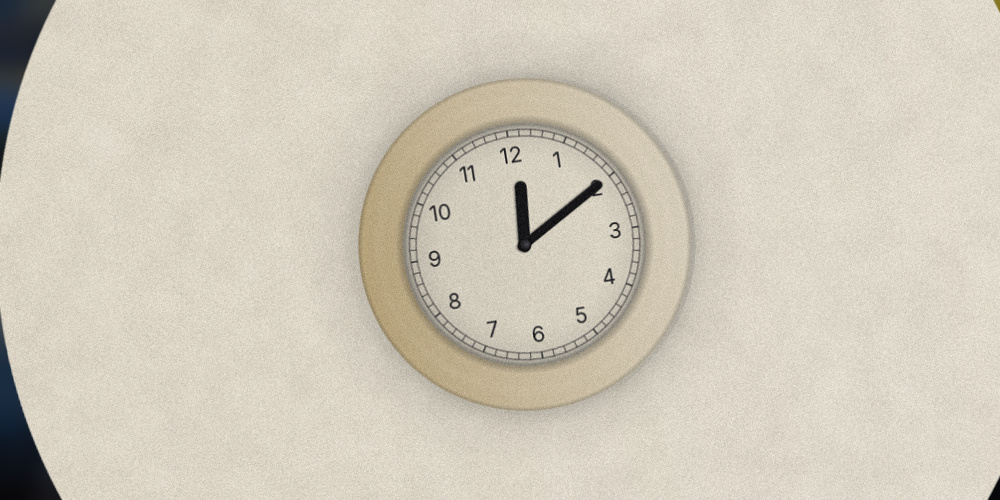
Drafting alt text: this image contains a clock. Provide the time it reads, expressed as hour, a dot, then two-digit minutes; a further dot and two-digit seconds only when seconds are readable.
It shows 12.10
